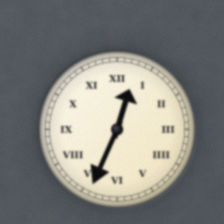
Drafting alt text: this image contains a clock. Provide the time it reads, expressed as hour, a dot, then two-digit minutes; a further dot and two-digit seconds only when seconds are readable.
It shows 12.34
